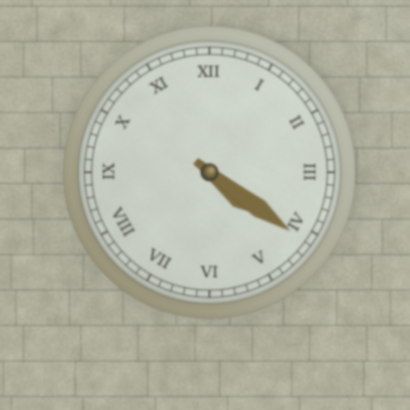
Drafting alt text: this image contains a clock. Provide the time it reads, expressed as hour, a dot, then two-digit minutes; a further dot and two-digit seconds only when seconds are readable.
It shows 4.21
